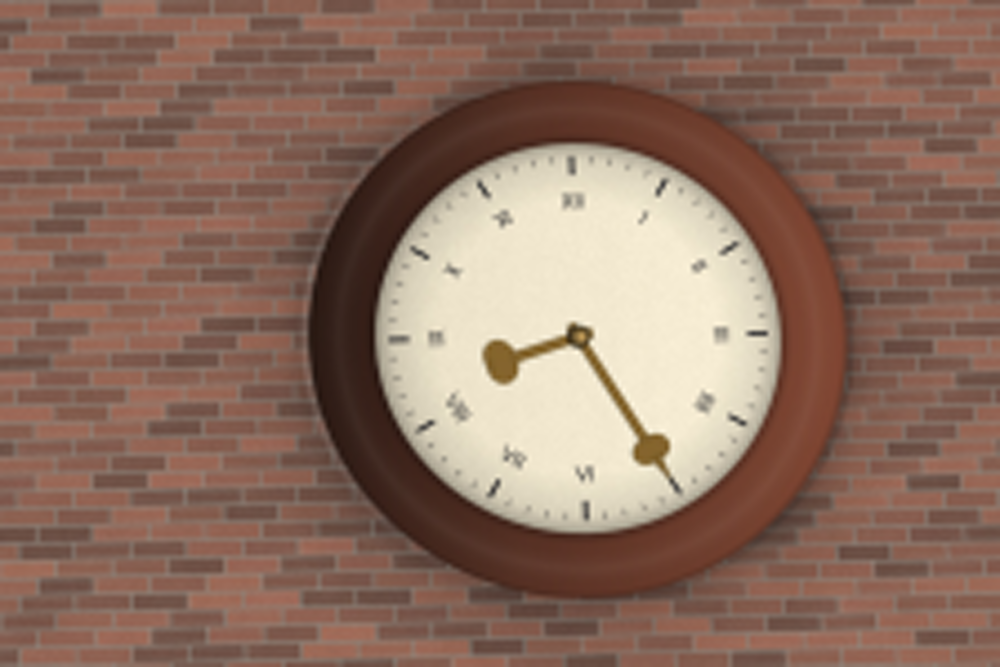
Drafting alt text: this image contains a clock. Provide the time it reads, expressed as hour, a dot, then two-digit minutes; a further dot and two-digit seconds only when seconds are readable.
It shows 8.25
